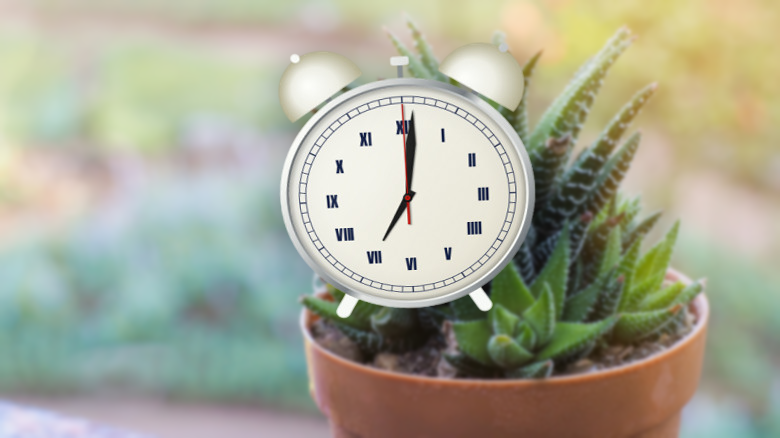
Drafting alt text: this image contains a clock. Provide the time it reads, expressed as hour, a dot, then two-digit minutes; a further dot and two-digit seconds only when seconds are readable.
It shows 7.01.00
